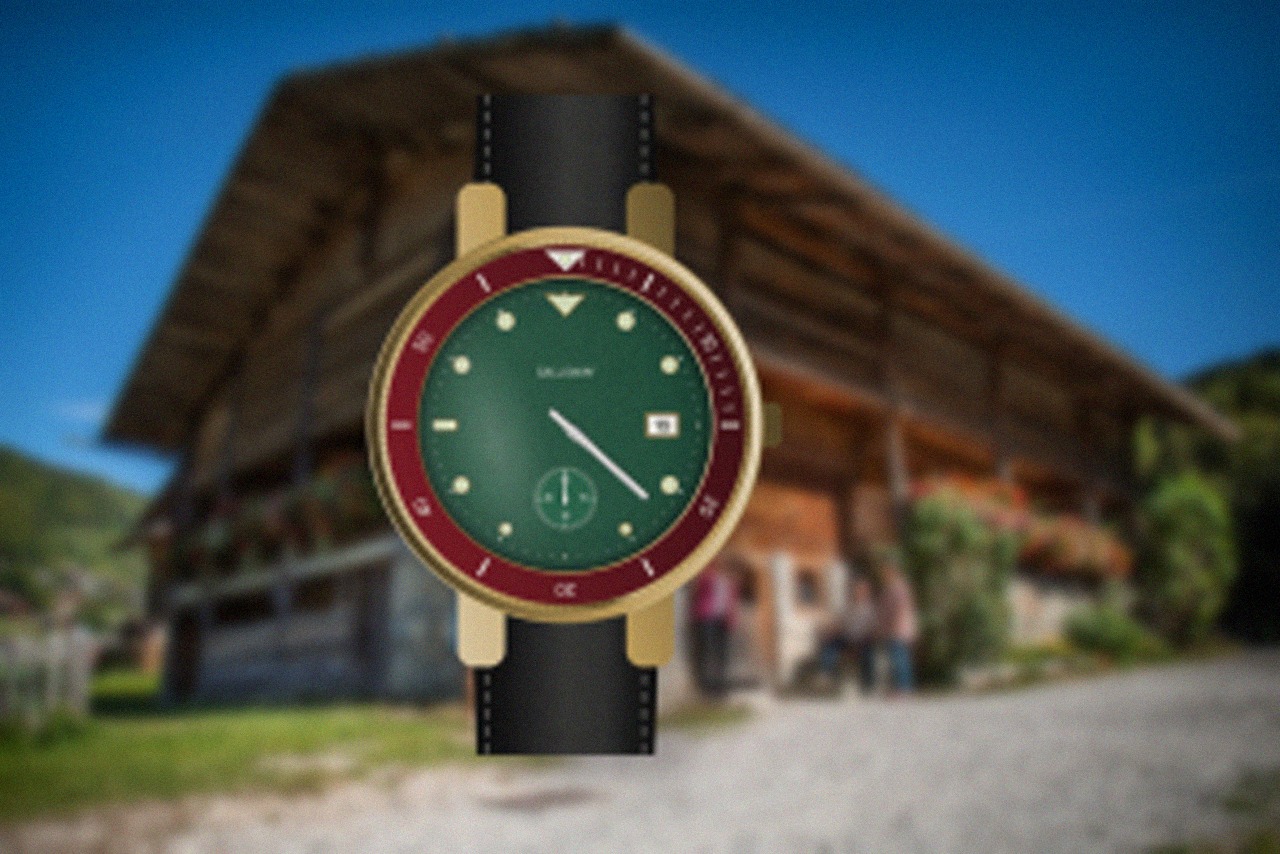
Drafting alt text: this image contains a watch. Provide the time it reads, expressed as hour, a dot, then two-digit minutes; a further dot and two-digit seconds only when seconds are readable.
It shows 4.22
